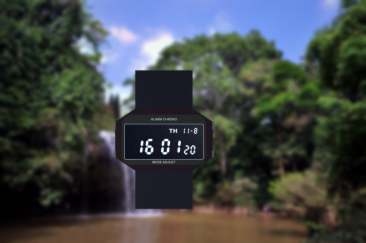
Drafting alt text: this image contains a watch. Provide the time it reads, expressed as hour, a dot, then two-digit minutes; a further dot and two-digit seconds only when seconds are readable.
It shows 16.01.20
